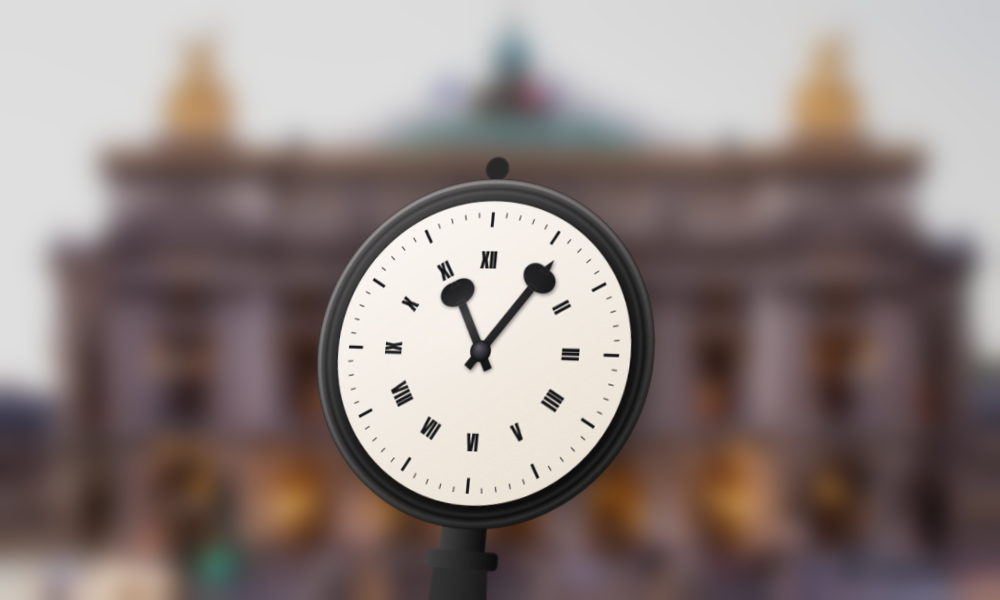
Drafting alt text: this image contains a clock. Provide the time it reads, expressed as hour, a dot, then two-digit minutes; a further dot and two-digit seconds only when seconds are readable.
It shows 11.06
